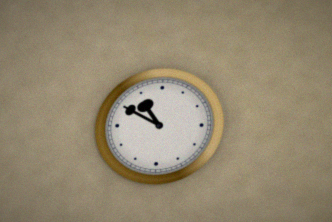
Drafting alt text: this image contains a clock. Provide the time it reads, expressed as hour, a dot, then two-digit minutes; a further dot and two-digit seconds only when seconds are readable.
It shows 10.50
